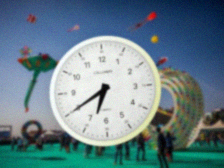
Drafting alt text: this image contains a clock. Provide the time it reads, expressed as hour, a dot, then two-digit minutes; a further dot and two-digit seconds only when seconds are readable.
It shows 6.40
